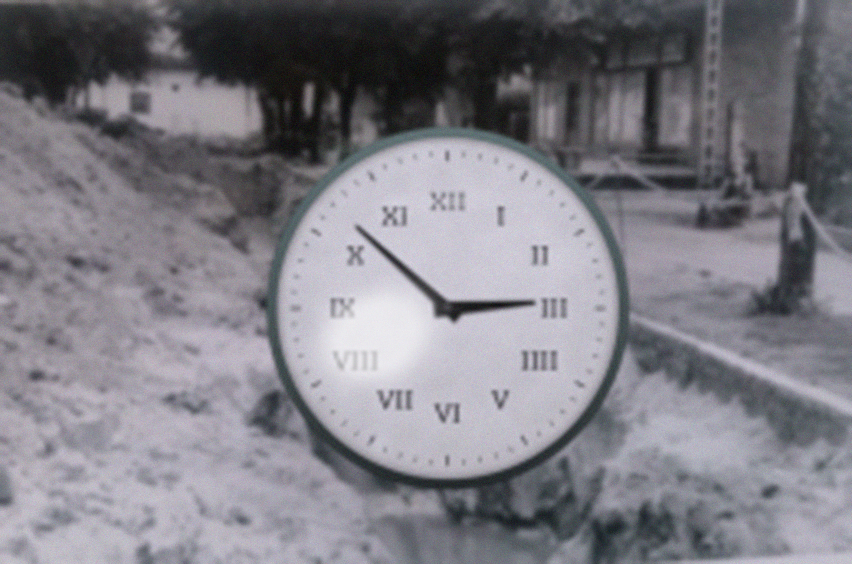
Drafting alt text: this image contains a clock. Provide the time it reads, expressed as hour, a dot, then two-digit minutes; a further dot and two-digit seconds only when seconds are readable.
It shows 2.52
